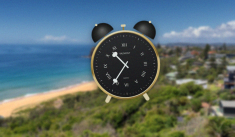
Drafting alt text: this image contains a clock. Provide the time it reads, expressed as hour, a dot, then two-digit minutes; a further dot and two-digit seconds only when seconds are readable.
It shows 10.36
